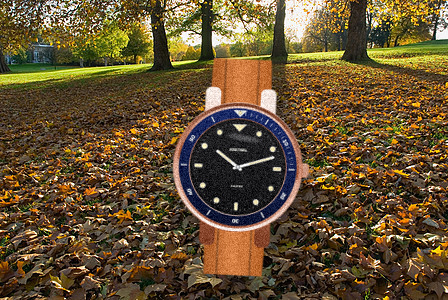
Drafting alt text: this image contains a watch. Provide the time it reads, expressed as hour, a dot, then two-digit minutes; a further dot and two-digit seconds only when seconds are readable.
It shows 10.12
